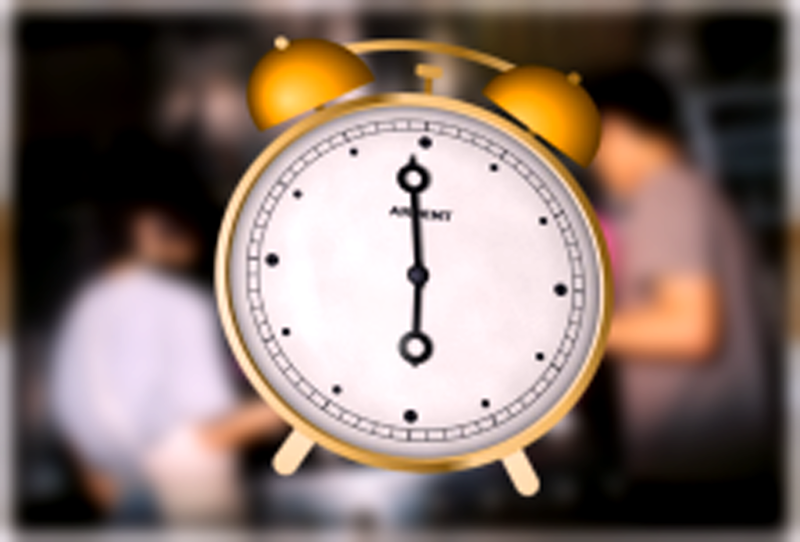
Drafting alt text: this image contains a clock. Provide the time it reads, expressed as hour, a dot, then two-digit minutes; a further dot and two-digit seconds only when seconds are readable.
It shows 5.59
